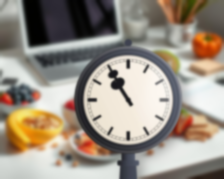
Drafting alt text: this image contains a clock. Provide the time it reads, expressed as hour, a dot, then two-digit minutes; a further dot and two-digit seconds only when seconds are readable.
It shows 10.55
